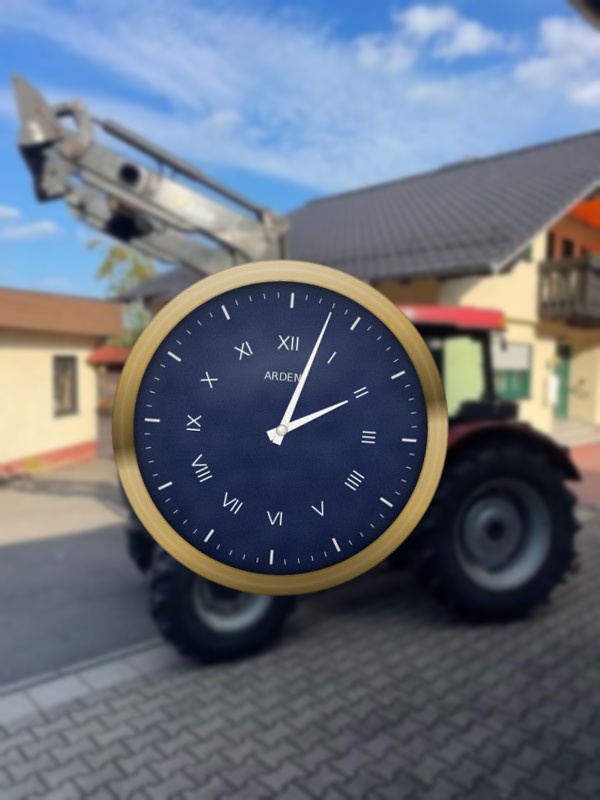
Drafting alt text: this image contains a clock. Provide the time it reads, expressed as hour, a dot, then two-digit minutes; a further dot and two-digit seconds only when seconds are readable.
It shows 2.03
